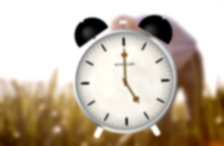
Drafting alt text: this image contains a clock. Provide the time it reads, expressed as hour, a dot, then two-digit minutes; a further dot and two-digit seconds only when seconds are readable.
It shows 5.00
